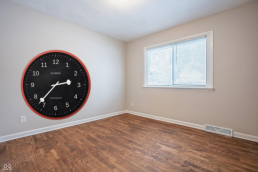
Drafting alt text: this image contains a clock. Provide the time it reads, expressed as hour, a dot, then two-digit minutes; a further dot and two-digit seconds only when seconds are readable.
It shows 2.37
